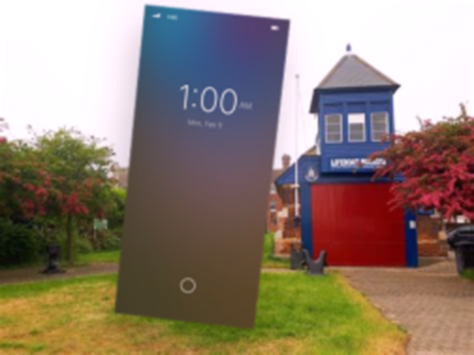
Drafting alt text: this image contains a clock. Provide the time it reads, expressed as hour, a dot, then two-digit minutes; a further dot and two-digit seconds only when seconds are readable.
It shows 1.00
